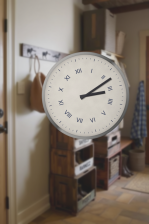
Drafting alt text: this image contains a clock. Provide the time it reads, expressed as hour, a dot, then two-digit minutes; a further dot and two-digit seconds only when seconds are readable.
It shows 3.12
